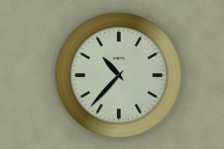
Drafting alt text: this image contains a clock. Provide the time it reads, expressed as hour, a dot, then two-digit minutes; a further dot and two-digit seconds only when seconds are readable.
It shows 10.37
